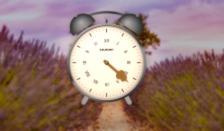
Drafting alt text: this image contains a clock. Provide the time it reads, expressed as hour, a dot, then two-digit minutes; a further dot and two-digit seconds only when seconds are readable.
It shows 4.22
